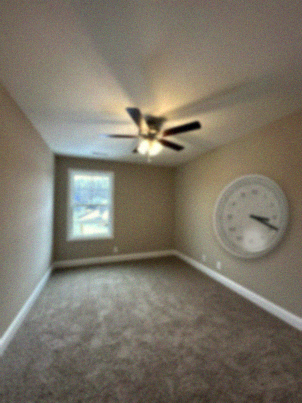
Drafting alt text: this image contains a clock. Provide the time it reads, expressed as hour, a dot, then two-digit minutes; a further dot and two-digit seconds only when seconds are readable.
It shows 3.19
